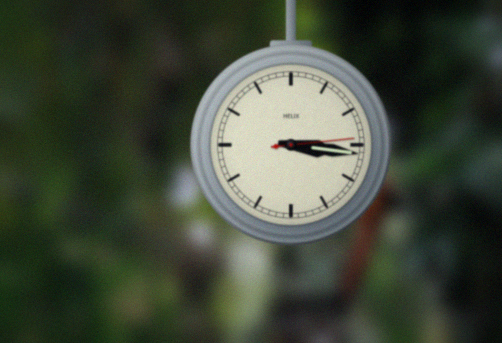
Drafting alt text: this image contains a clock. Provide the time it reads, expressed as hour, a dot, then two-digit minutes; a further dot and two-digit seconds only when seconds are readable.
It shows 3.16.14
